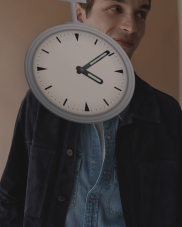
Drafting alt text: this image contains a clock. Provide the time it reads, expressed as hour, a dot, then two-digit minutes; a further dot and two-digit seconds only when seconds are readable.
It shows 4.09
